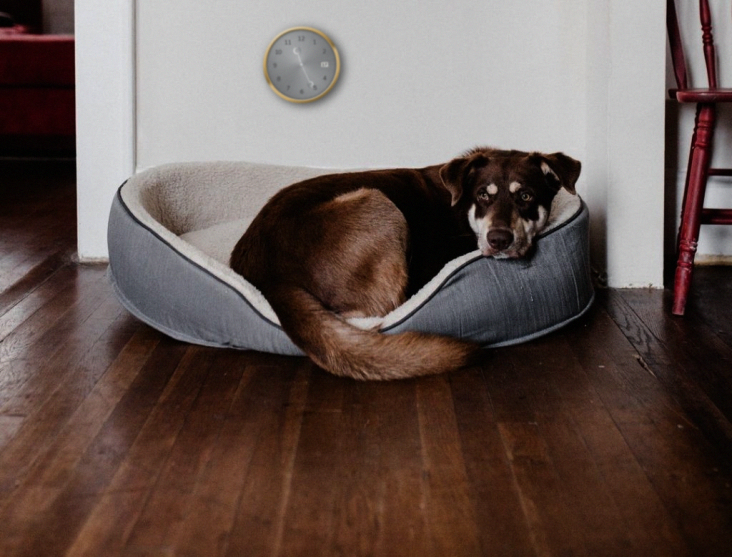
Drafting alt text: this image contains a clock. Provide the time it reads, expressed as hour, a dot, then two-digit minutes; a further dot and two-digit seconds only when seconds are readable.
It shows 11.26
